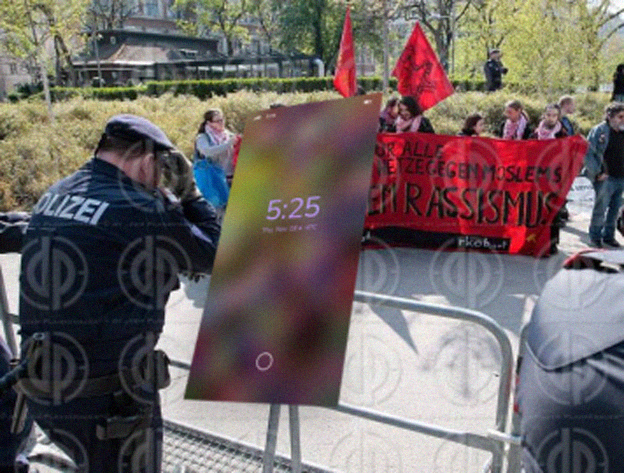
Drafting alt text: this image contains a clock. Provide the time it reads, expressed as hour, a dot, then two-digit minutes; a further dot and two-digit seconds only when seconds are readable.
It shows 5.25
